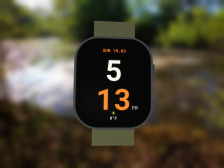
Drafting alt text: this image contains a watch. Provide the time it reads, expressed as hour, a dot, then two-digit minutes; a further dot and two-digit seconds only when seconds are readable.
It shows 5.13
